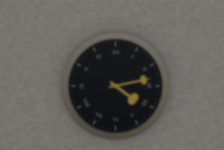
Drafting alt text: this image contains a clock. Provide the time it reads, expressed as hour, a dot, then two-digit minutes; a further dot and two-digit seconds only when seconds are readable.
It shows 4.13
